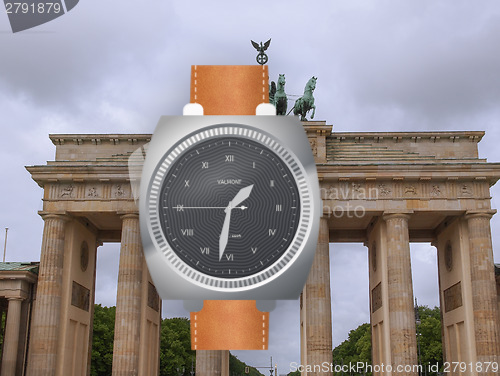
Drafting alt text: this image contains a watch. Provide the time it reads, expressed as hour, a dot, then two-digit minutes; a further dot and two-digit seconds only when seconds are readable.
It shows 1.31.45
